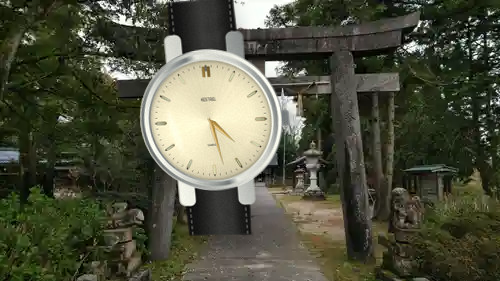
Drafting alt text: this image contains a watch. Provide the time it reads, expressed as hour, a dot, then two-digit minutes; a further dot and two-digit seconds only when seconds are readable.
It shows 4.28
